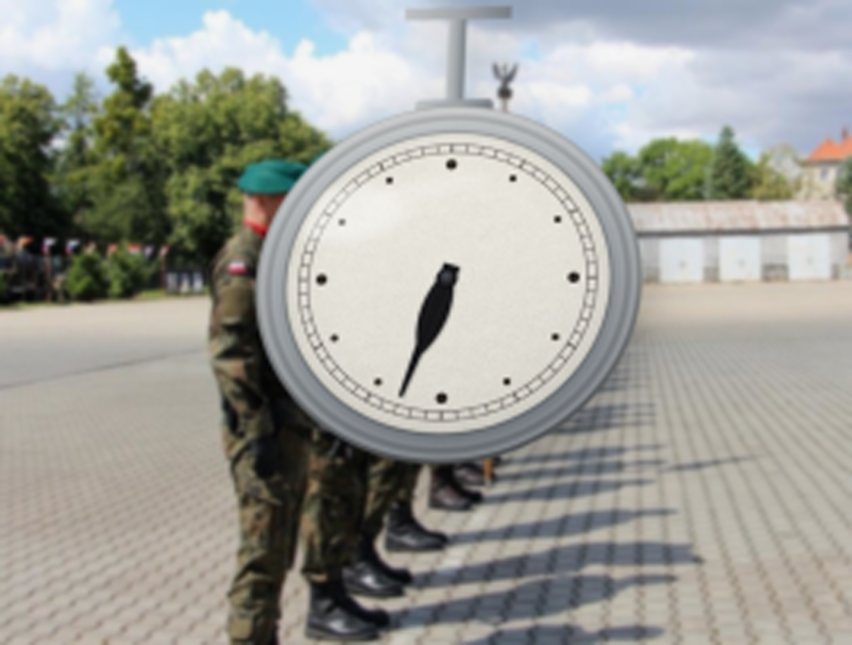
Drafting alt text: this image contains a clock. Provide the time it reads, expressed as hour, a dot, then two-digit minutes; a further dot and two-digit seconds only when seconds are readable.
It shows 6.33
